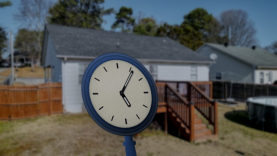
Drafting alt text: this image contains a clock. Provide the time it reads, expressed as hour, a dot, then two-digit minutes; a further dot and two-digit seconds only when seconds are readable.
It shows 5.06
